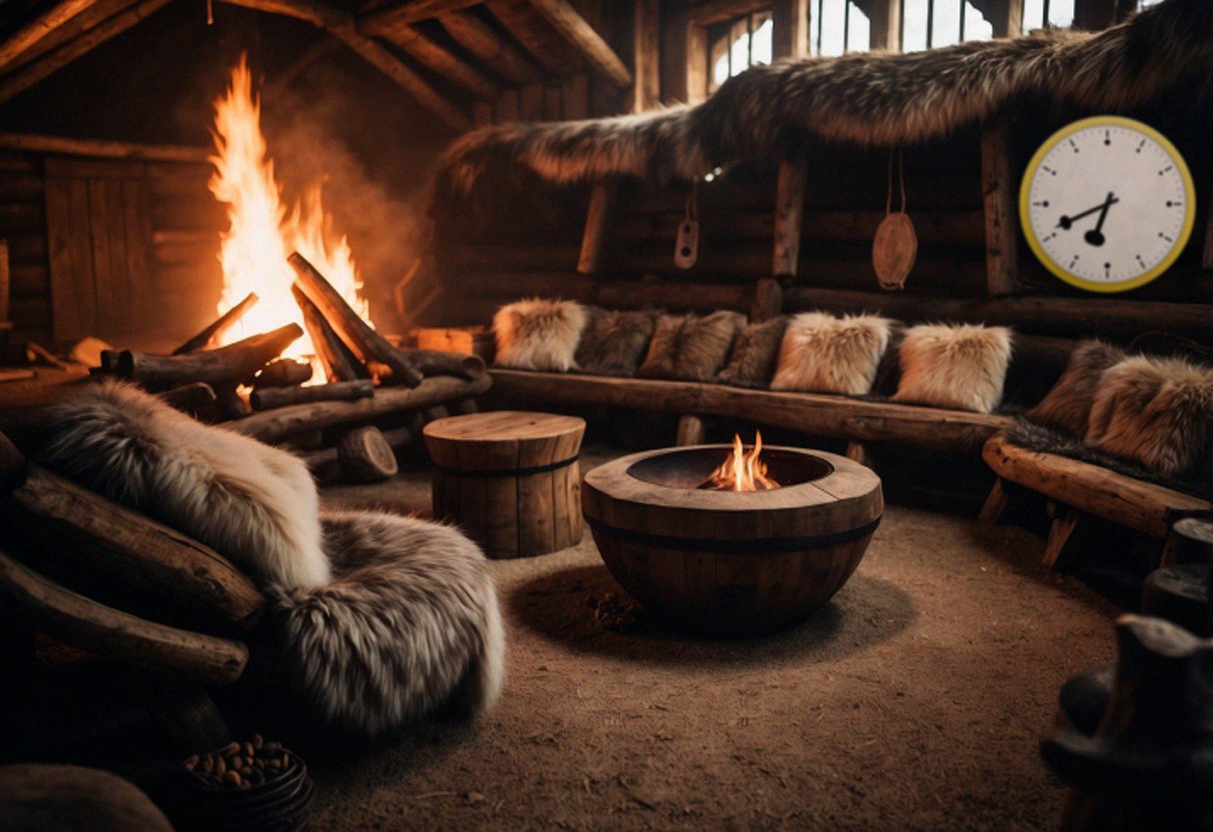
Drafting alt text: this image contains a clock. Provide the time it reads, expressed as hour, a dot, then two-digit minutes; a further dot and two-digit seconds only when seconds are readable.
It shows 6.41
